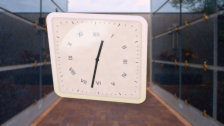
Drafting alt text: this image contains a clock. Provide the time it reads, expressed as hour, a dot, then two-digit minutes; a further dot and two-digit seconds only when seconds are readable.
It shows 12.32
